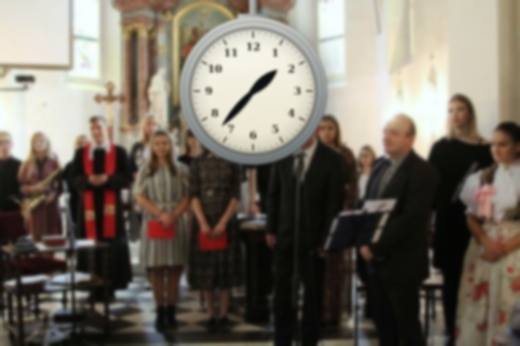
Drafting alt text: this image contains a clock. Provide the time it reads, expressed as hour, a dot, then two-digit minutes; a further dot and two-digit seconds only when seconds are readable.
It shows 1.37
